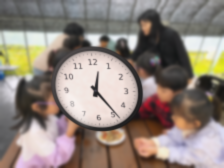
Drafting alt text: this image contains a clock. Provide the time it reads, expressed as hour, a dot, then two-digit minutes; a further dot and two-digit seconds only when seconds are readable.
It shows 12.24
